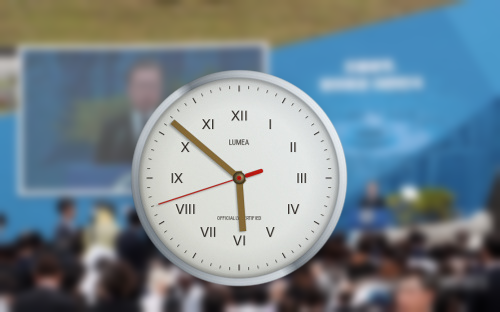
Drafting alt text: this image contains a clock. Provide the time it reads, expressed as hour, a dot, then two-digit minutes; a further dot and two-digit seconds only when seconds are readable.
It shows 5.51.42
